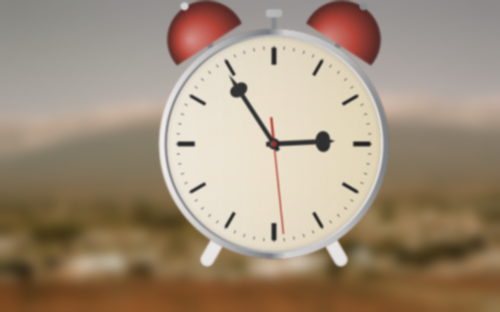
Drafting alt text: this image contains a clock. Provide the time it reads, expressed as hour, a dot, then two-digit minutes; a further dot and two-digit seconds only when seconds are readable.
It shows 2.54.29
